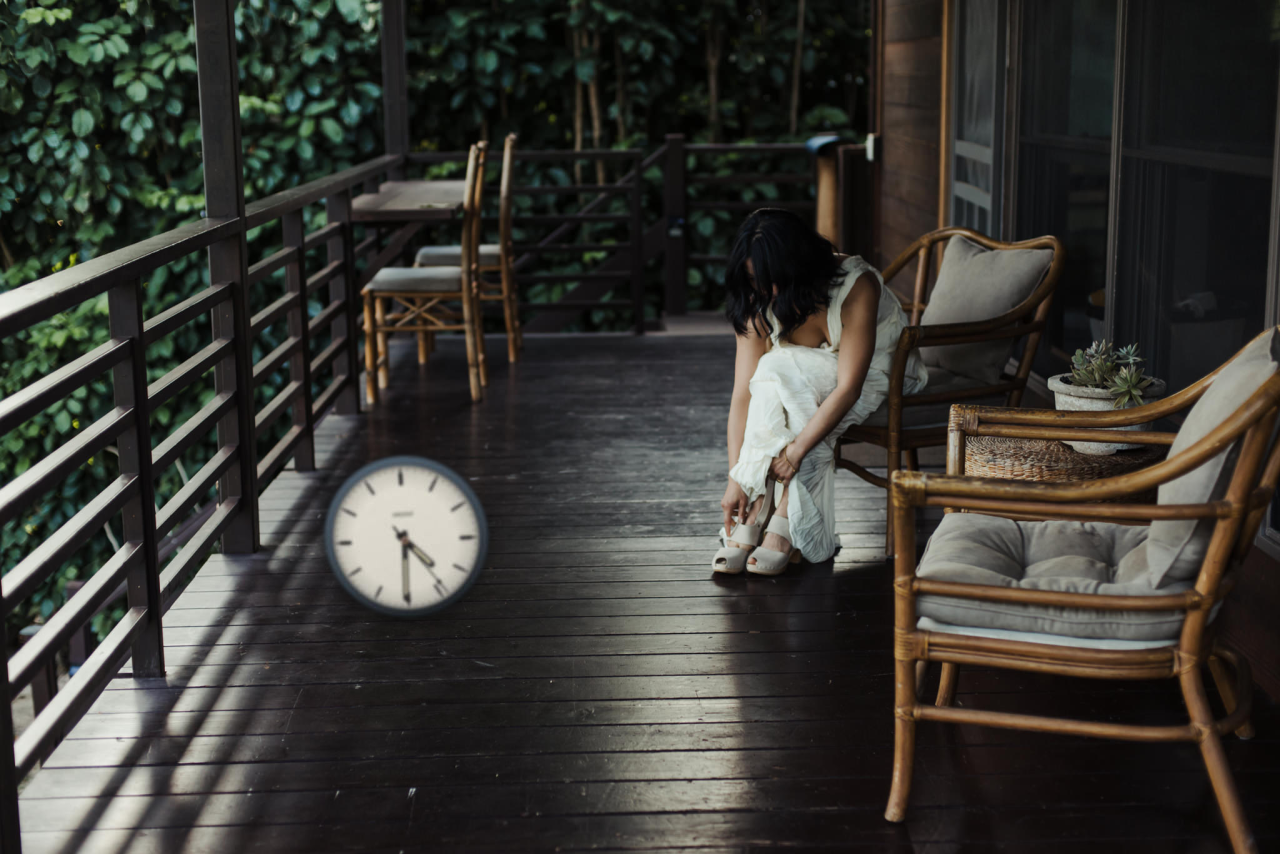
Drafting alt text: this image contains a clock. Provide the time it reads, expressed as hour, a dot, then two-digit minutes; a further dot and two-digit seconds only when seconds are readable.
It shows 4.30.24
